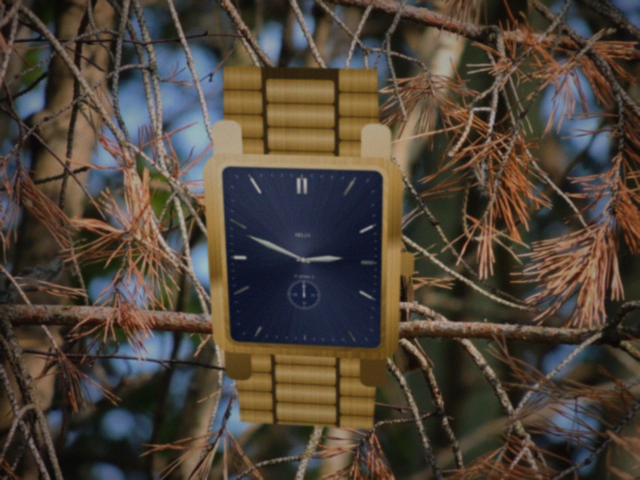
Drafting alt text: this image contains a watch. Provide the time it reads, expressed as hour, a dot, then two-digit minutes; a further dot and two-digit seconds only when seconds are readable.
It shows 2.49
